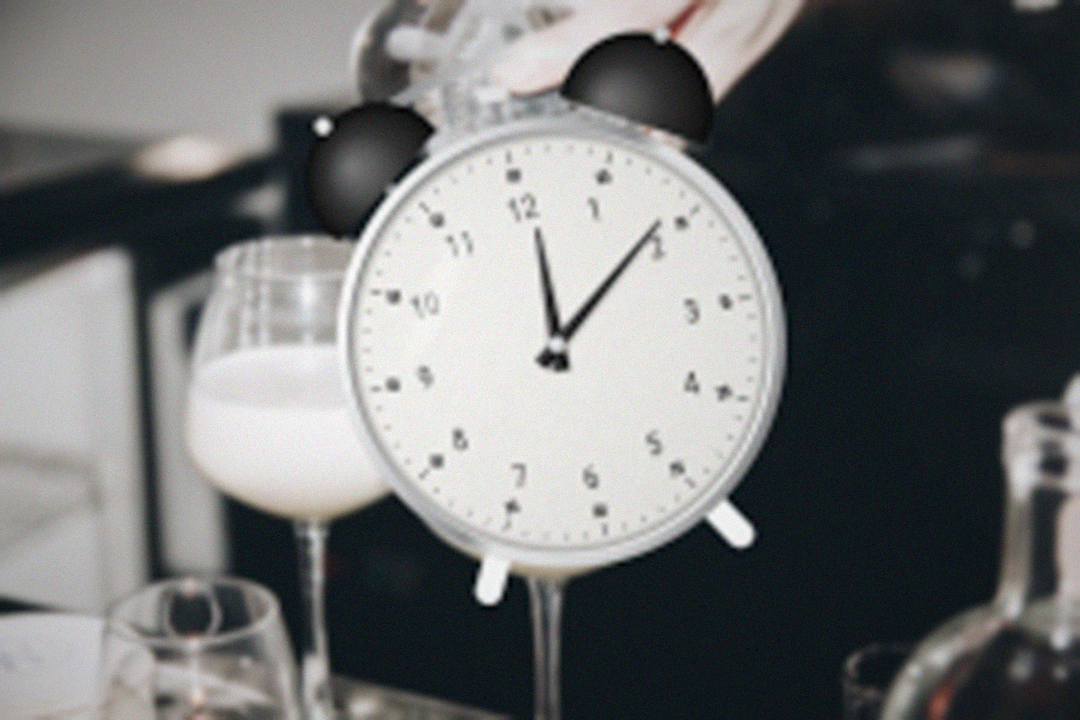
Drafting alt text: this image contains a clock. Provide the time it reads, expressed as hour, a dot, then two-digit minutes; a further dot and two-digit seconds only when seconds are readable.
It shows 12.09
